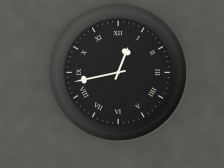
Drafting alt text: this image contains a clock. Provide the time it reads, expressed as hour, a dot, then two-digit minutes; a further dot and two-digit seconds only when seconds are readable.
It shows 12.43
